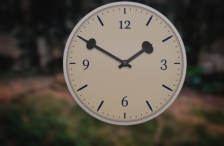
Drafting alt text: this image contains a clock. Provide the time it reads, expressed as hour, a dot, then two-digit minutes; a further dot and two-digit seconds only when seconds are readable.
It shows 1.50
